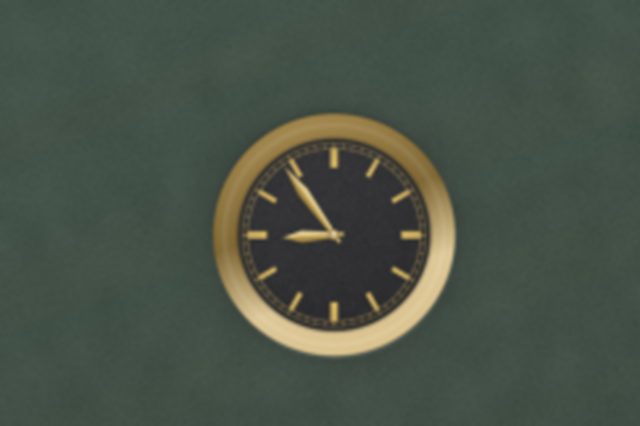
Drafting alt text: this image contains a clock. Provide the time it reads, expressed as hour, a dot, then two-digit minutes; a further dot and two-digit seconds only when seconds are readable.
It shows 8.54
